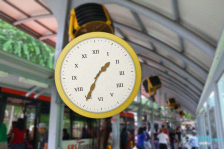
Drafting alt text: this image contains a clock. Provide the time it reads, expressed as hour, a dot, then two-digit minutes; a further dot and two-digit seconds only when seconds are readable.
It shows 1.35
